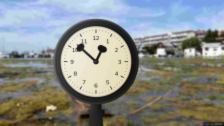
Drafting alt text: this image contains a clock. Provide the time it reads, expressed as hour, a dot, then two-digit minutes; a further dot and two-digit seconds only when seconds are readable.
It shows 12.52
